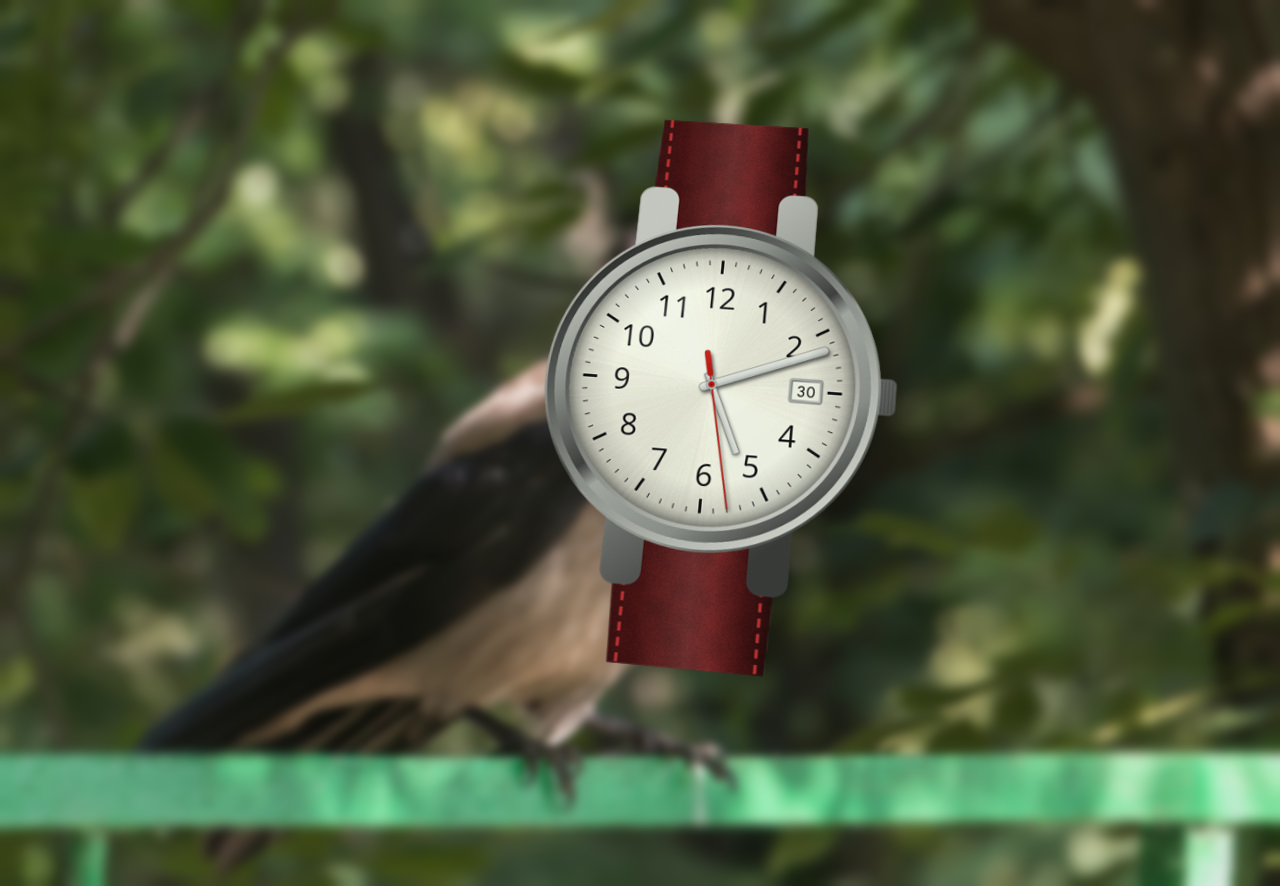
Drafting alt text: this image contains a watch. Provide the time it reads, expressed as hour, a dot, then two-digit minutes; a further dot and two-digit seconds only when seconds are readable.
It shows 5.11.28
